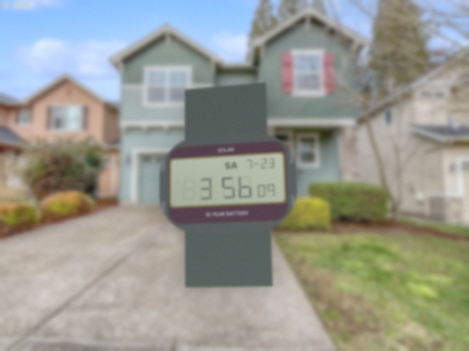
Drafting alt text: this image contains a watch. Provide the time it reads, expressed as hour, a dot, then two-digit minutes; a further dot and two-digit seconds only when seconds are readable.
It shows 3.56.09
